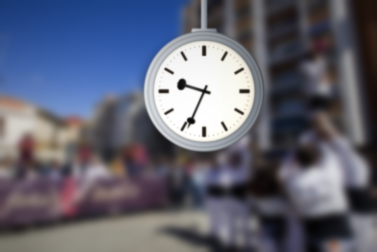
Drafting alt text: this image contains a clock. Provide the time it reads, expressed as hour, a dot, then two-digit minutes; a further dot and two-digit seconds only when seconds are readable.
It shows 9.34
